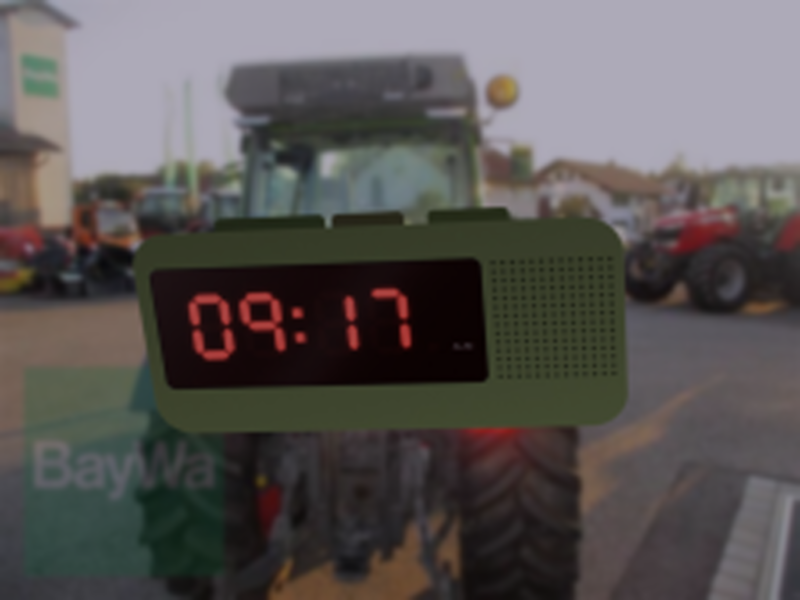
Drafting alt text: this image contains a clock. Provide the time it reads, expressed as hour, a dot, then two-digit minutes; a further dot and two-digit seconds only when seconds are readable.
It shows 9.17
